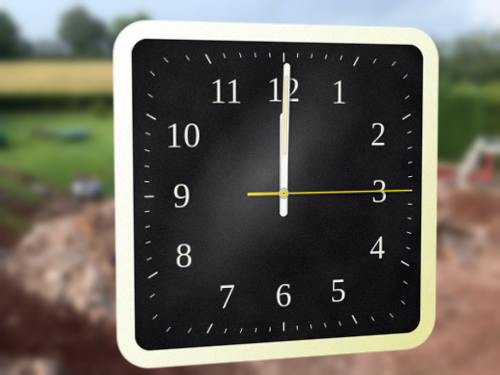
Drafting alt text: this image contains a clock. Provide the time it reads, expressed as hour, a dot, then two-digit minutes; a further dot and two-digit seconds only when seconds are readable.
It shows 12.00.15
